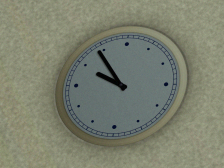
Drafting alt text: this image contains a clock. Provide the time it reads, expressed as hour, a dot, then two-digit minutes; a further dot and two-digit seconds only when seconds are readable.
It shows 9.54
